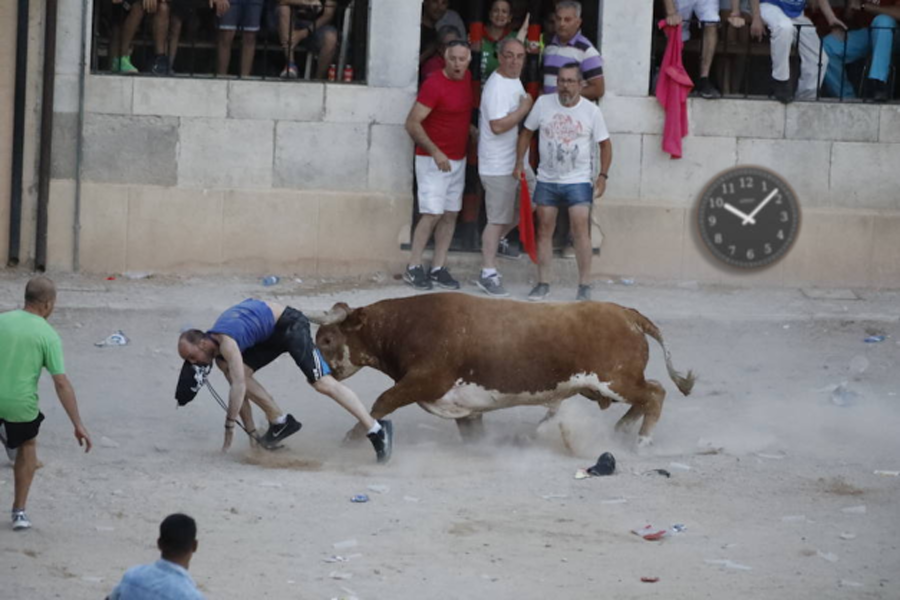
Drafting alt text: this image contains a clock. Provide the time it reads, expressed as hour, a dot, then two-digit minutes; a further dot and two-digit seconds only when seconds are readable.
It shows 10.08
